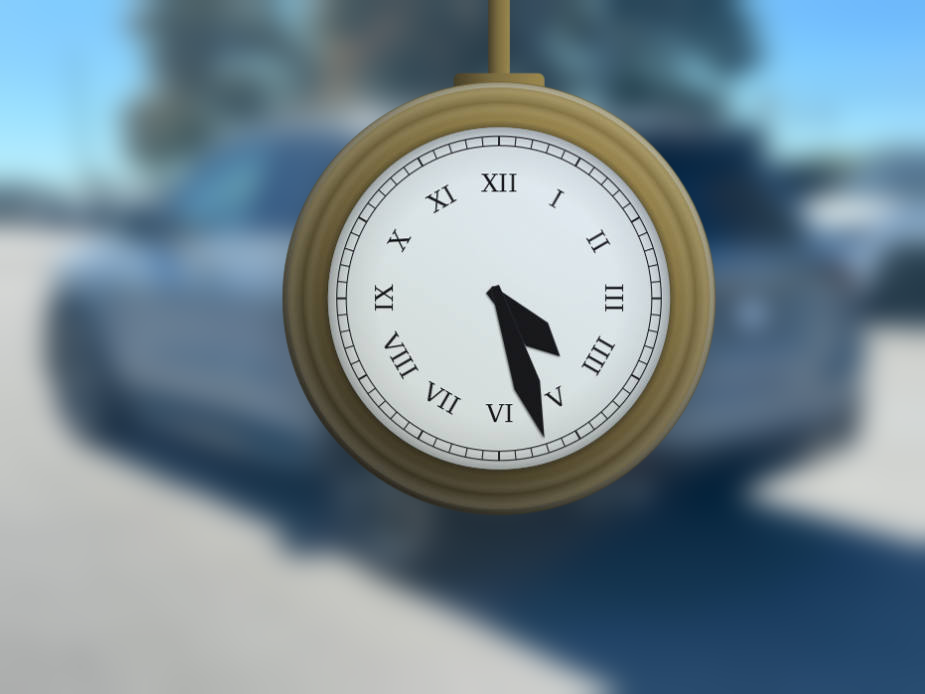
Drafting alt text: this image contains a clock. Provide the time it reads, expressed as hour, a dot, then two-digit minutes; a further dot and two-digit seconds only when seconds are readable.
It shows 4.27
